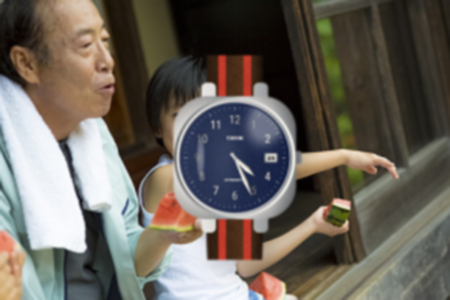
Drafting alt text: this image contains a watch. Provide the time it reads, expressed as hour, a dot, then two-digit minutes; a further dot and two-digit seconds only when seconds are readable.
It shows 4.26
